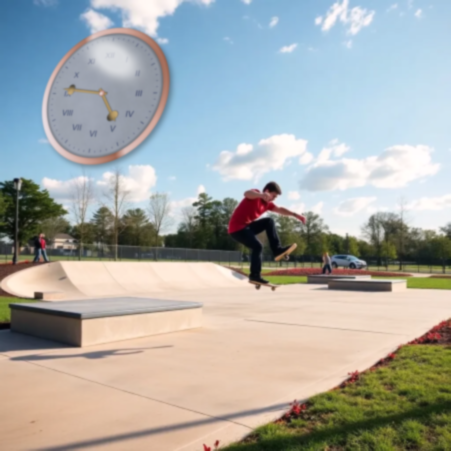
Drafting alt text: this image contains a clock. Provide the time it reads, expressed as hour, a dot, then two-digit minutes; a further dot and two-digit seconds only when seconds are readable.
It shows 4.46
